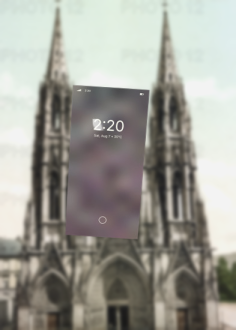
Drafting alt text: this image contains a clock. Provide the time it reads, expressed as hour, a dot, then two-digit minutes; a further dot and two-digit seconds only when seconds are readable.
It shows 2.20
